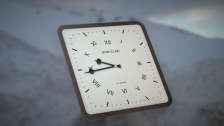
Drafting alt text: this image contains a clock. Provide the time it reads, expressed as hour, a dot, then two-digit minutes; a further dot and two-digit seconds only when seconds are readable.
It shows 9.44
